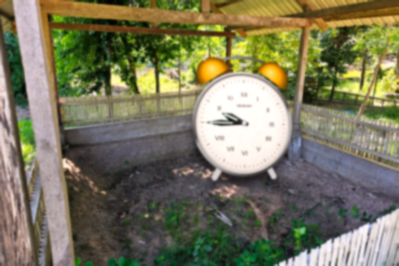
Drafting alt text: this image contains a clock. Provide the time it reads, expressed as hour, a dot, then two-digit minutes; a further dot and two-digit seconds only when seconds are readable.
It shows 9.45
